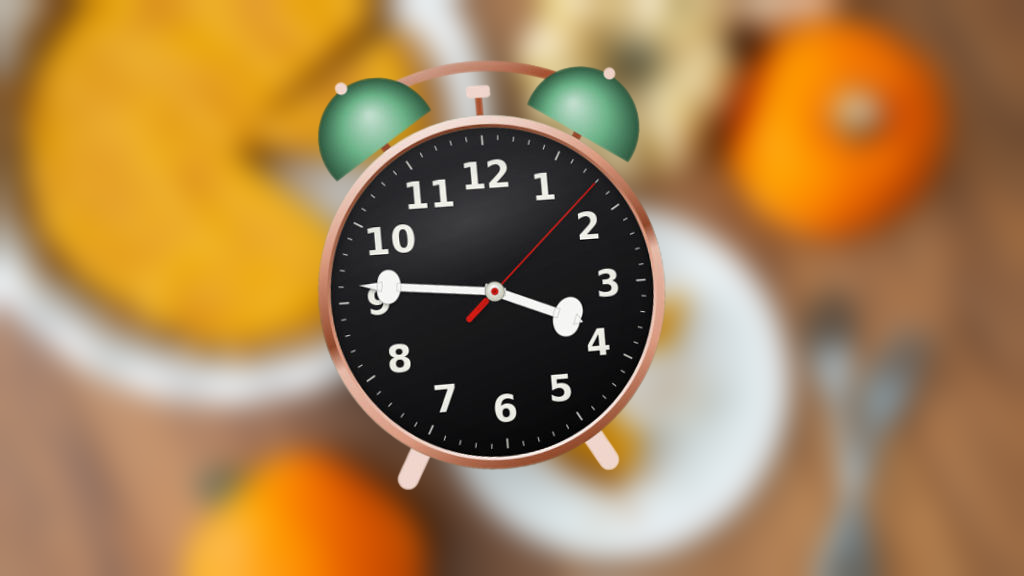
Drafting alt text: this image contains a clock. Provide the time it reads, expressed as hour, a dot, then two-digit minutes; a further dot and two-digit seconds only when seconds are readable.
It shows 3.46.08
